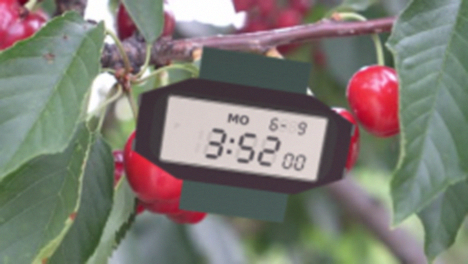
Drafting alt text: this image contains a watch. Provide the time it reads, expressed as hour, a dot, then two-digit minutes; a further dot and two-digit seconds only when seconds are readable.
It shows 3.52.00
